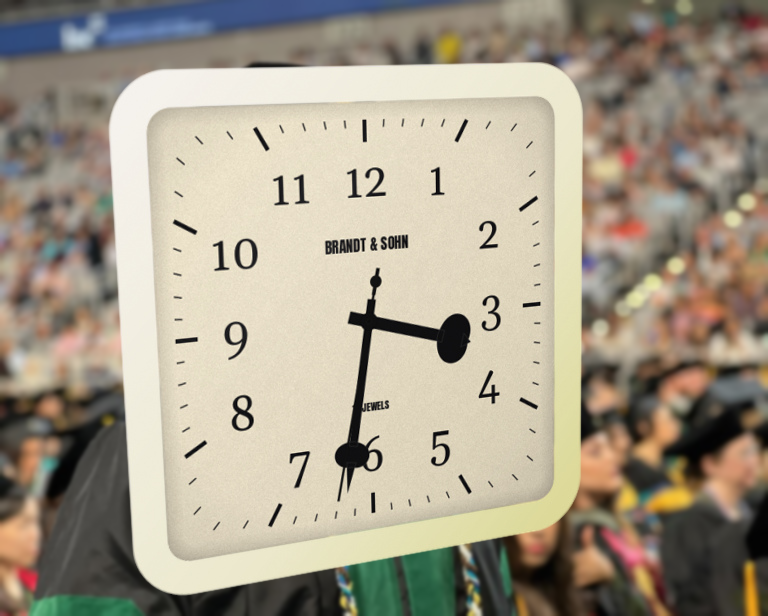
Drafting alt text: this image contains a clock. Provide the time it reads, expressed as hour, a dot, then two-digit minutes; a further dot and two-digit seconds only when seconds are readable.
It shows 3.31.32
